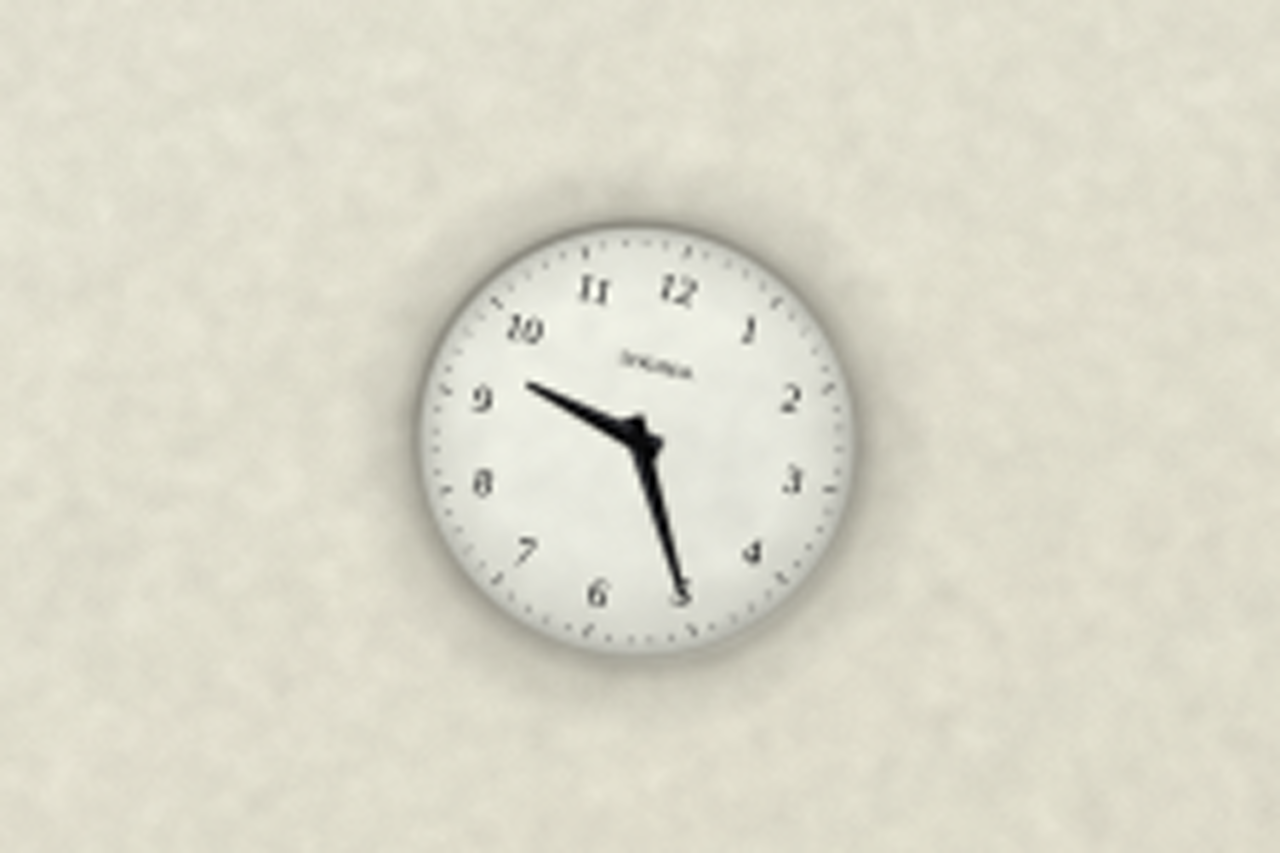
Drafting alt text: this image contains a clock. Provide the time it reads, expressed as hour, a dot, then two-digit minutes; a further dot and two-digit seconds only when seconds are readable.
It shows 9.25
